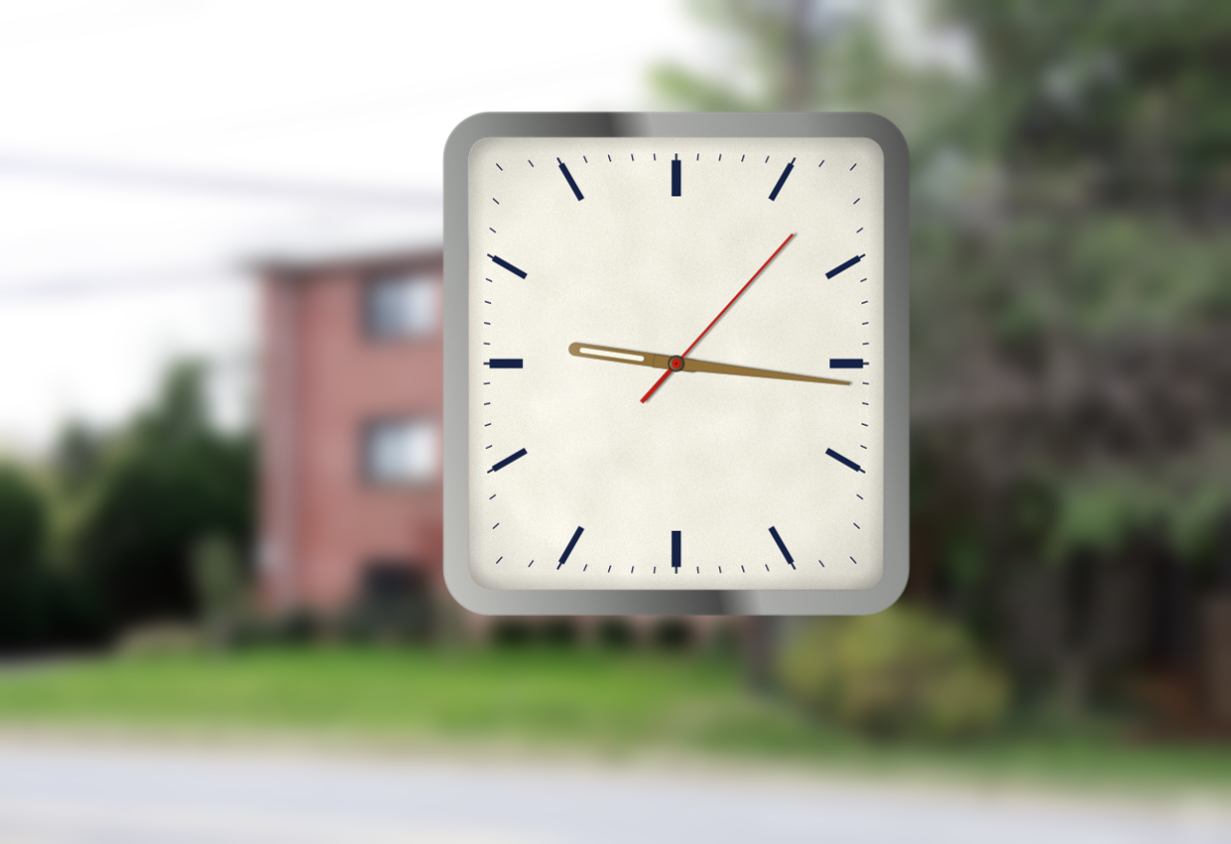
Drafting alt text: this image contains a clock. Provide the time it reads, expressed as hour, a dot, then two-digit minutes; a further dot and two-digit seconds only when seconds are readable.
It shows 9.16.07
